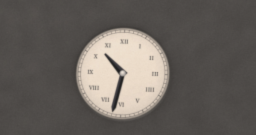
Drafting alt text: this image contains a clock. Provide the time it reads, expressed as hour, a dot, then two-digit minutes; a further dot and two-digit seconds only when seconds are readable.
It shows 10.32
